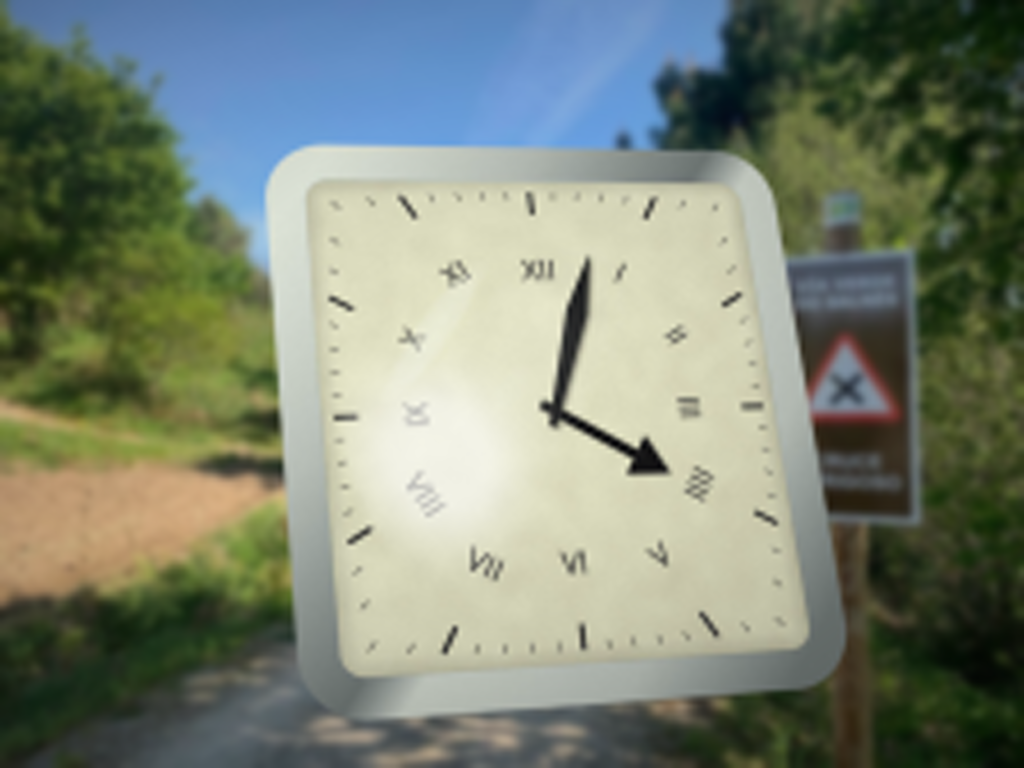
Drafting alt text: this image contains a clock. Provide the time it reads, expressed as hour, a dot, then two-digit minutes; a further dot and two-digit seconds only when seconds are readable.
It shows 4.03
